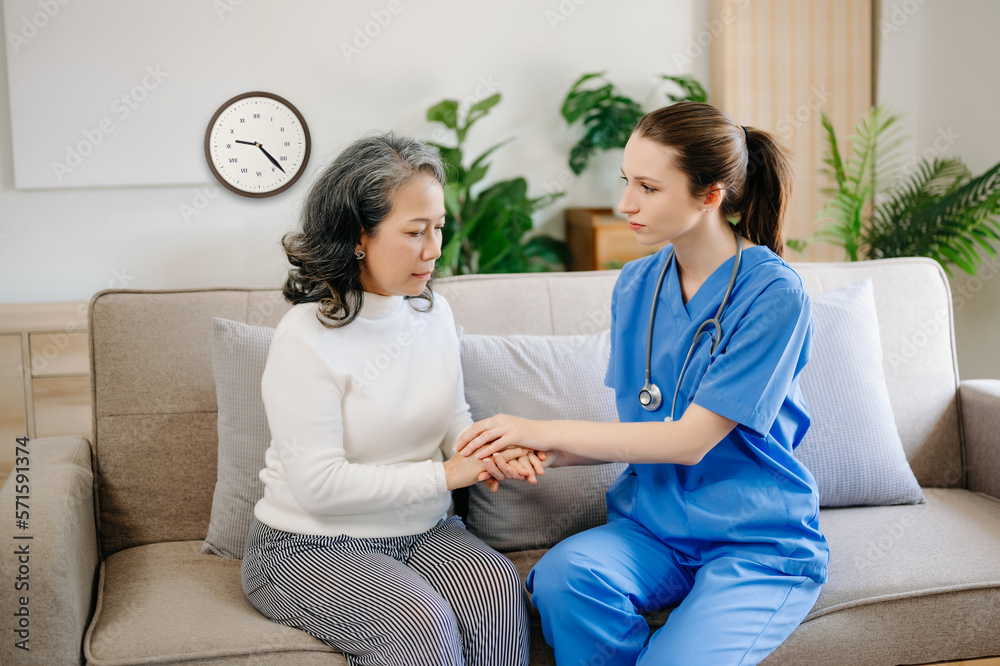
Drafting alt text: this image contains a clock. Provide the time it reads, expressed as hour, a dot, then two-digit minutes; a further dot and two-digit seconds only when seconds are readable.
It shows 9.23
